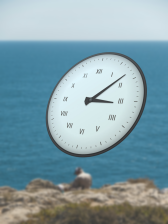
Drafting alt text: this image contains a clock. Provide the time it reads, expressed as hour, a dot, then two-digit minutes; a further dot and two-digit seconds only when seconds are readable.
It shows 3.08
